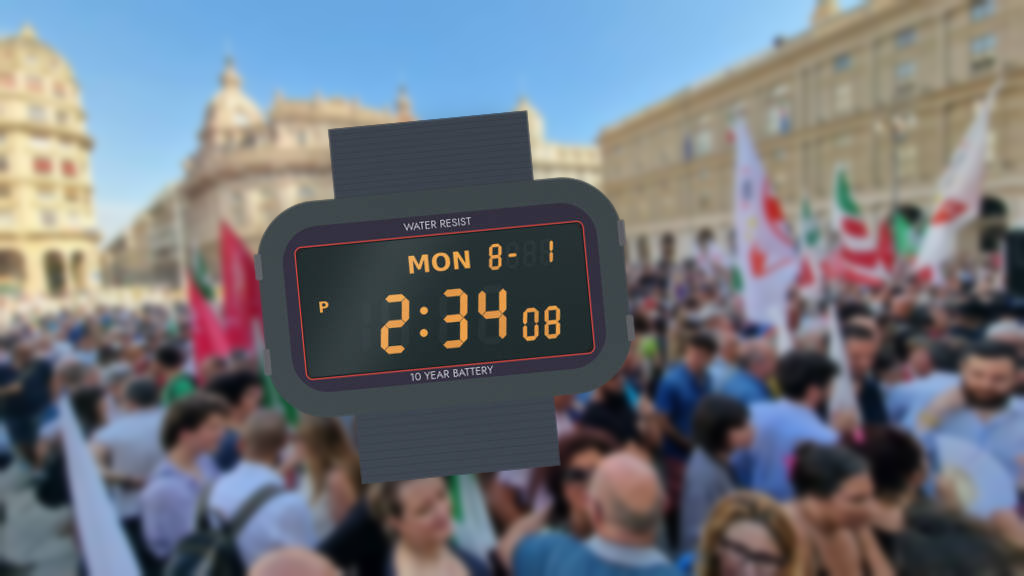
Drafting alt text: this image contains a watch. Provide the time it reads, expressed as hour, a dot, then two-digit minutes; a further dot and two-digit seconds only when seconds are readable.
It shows 2.34.08
